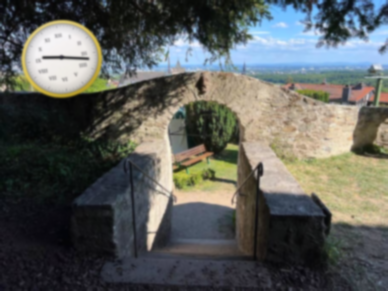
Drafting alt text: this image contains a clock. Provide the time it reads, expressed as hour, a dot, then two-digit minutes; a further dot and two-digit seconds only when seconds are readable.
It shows 9.17
